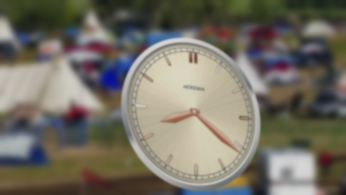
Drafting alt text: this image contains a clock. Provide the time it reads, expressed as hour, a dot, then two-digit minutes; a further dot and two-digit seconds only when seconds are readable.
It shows 8.21
